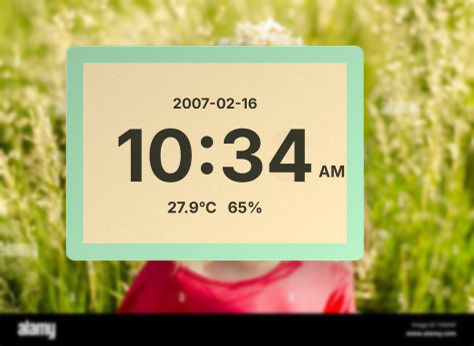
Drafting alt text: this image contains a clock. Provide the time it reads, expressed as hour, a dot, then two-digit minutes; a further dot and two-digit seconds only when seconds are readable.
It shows 10.34
